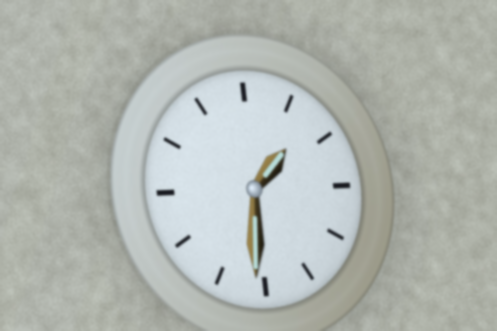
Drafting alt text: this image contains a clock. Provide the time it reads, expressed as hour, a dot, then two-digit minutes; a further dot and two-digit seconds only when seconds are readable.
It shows 1.31
